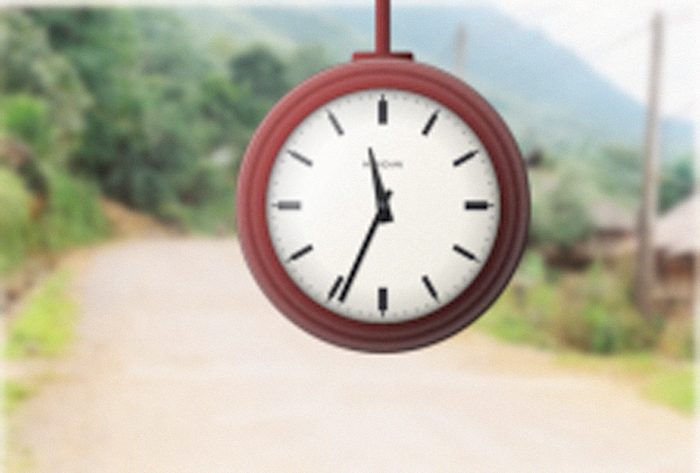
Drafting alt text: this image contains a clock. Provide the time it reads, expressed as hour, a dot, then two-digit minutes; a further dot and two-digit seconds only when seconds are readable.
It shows 11.34
